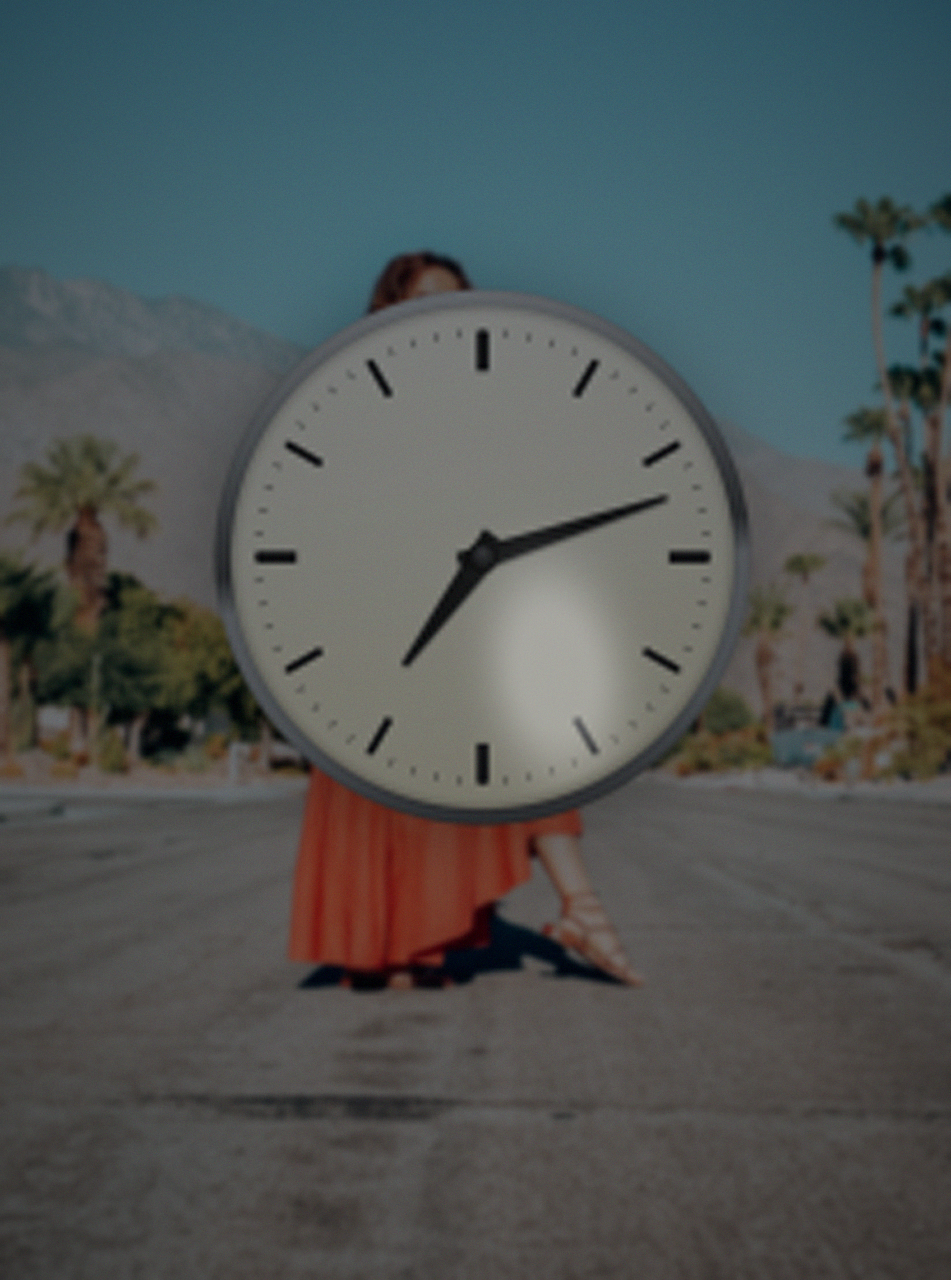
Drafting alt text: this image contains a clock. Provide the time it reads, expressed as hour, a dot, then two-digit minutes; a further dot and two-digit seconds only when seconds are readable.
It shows 7.12
